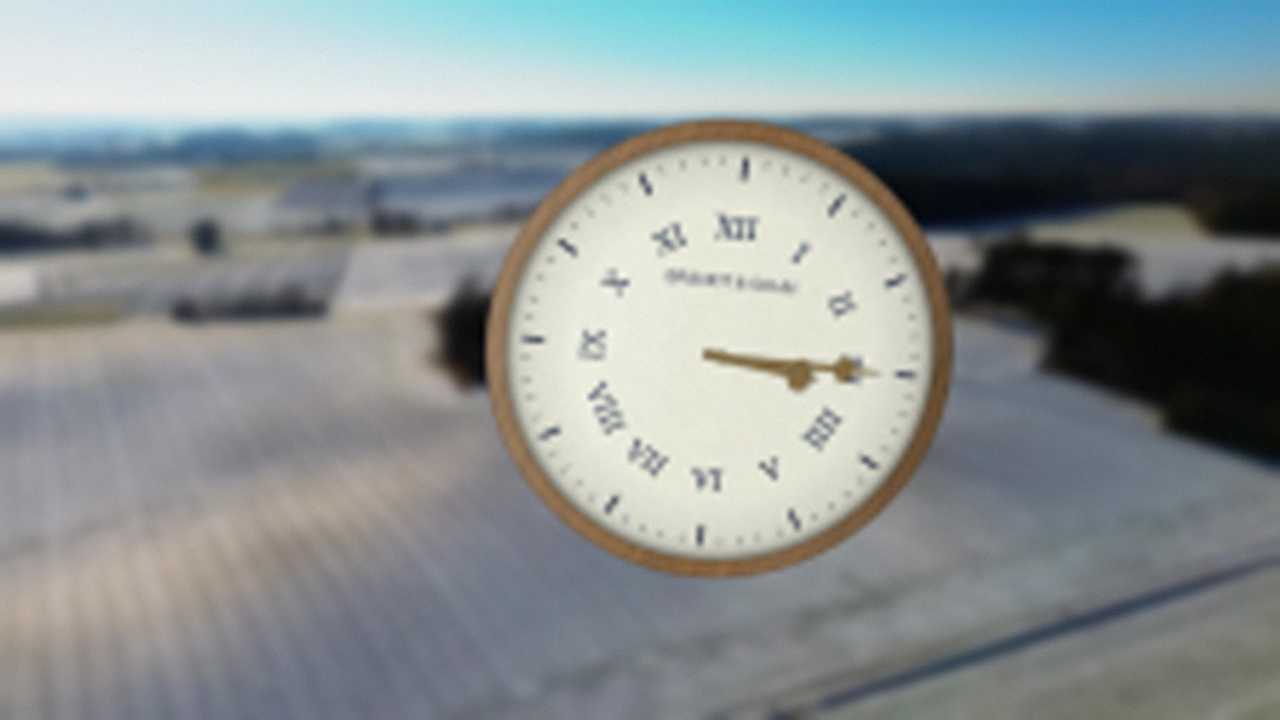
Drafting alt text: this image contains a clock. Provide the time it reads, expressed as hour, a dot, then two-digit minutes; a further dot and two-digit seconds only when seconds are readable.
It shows 3.15
